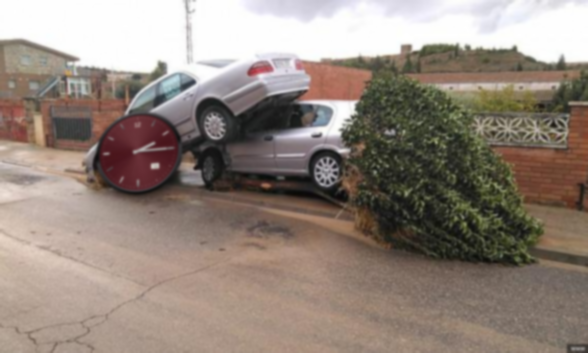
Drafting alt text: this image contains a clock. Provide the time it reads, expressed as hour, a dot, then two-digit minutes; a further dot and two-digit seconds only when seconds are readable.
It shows 2.15
